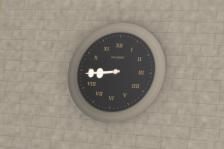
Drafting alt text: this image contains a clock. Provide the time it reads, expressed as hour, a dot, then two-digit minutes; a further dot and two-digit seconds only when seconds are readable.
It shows 8.44
